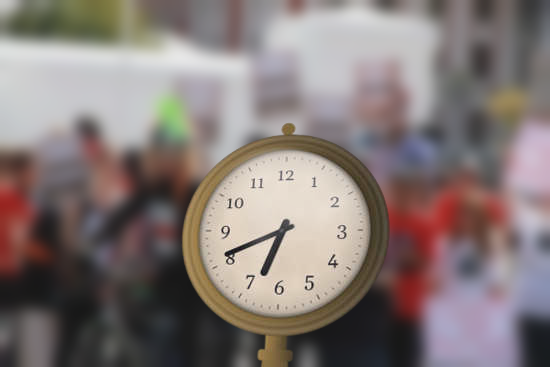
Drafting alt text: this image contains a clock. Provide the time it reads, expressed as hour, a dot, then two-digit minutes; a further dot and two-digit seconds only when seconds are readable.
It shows 6.41
